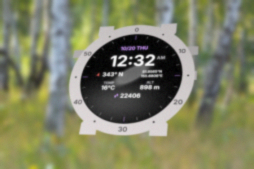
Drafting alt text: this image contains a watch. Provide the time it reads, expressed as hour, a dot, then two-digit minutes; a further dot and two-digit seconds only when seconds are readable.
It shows 12.32
